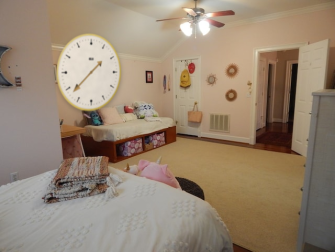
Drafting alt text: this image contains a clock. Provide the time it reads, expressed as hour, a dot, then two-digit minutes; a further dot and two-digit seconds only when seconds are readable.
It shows 1.38
